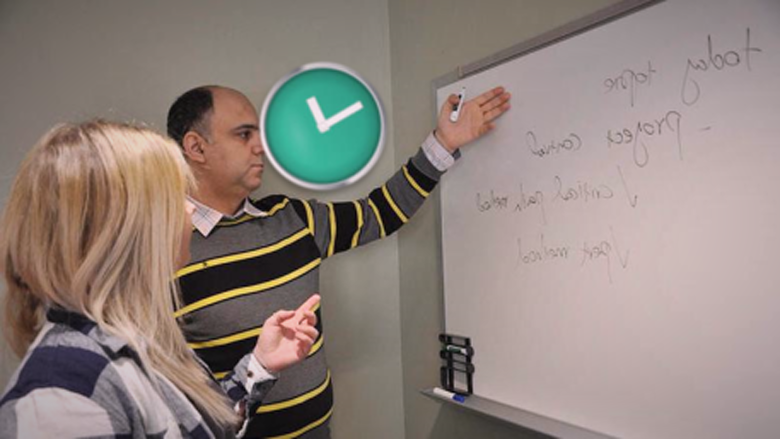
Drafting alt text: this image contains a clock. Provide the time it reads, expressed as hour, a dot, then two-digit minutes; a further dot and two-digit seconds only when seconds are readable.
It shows 11.10
